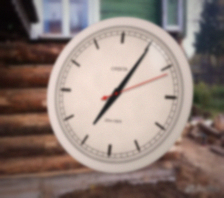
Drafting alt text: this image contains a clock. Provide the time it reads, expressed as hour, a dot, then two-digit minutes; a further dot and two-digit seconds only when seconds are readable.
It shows 7.05.11
